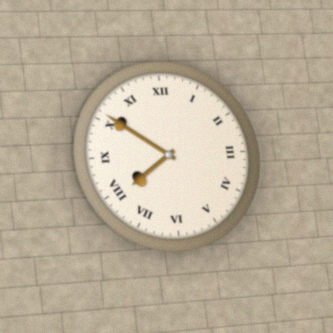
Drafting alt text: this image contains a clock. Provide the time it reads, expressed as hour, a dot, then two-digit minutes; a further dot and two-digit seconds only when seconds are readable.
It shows 7.51
